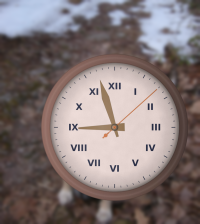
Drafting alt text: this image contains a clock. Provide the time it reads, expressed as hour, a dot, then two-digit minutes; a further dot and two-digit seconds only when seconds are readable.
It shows 8.57.08
